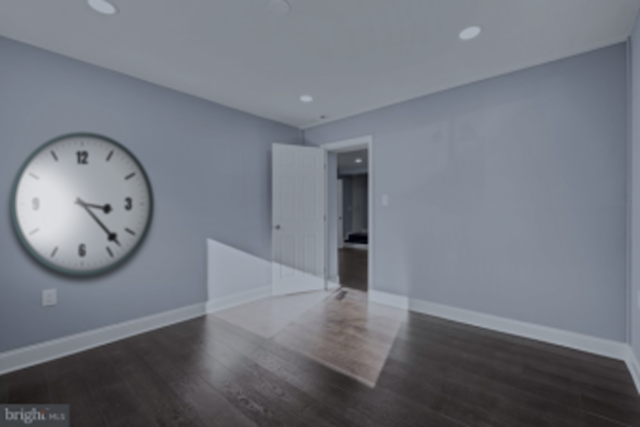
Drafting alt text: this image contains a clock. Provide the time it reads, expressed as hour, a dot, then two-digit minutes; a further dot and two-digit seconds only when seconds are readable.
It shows 3.23
